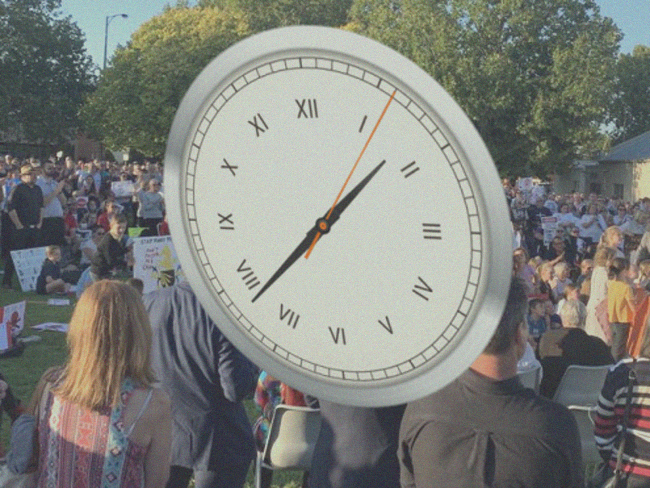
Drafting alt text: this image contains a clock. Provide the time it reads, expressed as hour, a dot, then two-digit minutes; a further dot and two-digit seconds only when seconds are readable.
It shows 1.38.06
